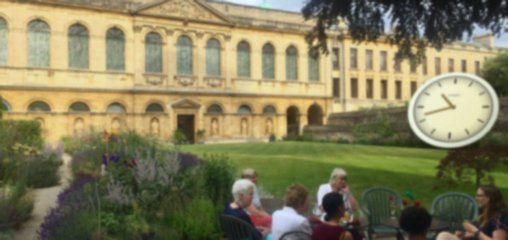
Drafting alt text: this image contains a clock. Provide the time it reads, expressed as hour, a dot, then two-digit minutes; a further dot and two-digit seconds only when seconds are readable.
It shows 10.42
